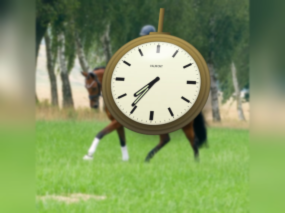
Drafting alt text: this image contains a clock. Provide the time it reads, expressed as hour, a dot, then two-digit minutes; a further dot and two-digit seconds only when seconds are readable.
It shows 7.36
